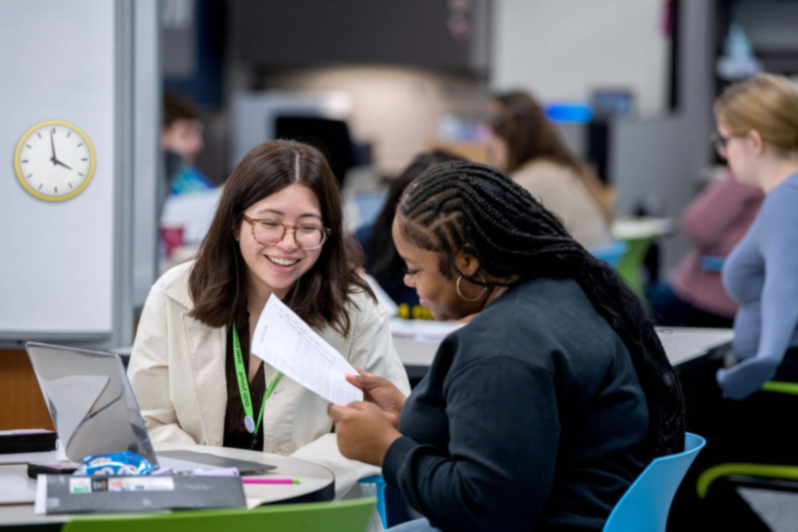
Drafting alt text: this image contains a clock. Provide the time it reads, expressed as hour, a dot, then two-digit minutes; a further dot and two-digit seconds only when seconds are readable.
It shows 3.59
